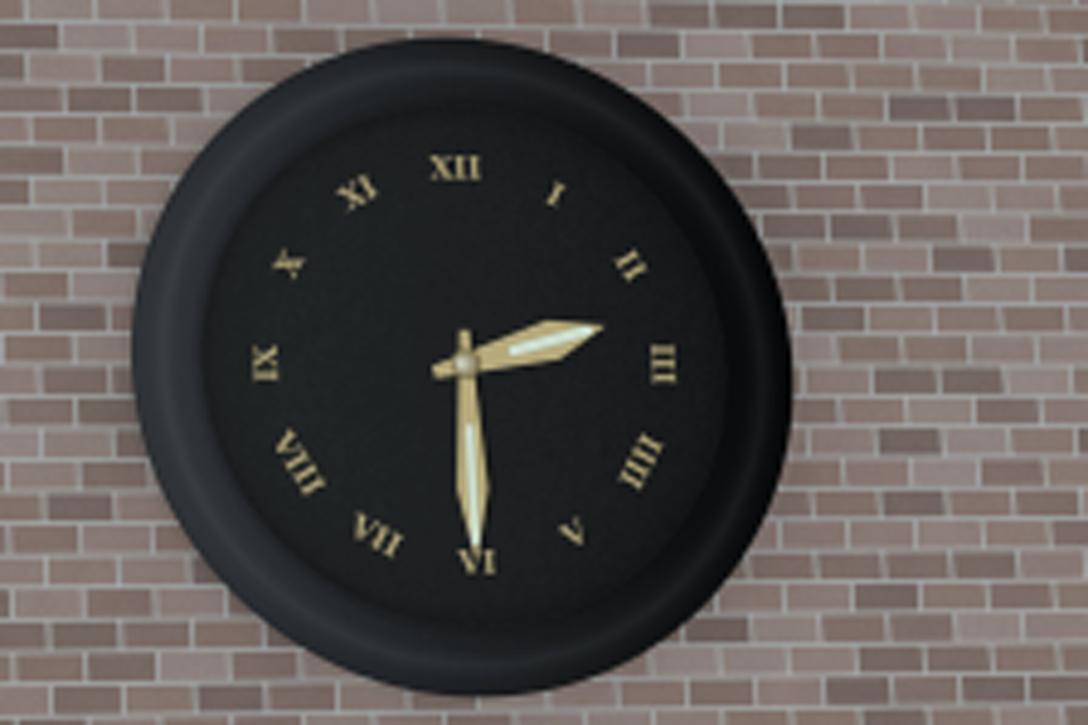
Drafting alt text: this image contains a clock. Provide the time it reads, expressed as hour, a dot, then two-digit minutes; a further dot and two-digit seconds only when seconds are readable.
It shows 2.30
